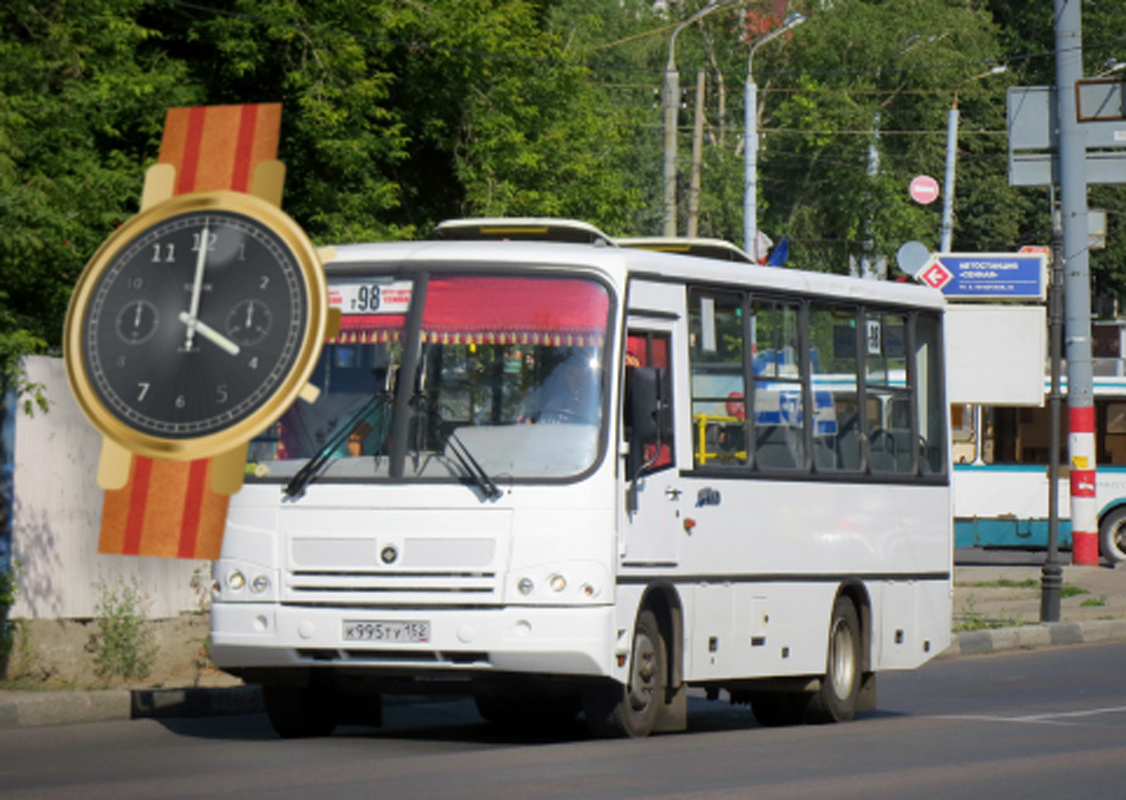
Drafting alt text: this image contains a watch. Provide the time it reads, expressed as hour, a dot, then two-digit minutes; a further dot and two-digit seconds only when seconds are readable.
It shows 4.00
